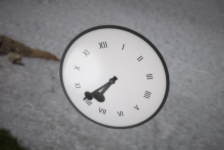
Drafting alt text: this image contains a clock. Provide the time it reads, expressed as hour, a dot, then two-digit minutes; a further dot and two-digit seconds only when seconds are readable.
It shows 7.41
